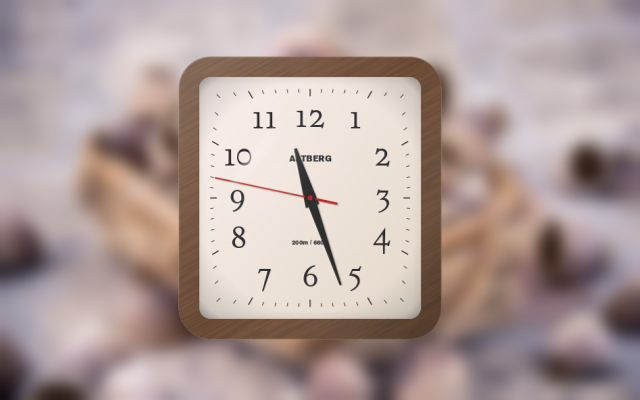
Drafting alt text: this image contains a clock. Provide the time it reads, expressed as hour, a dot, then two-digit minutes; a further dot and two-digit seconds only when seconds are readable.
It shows 11.26.47
